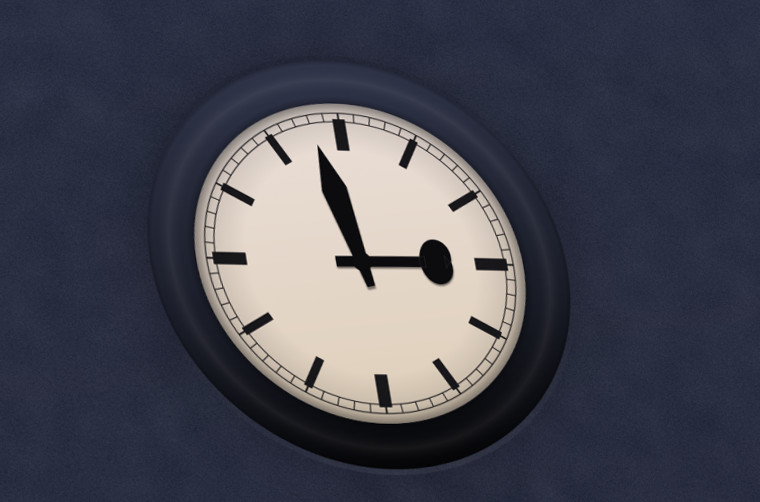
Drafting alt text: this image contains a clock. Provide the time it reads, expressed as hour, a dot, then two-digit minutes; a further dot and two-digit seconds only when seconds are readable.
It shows 2.58
